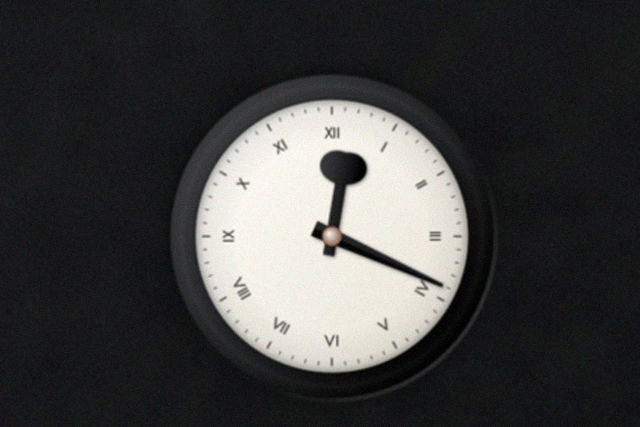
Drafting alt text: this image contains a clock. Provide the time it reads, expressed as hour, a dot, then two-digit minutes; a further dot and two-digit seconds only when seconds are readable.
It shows 12.19
